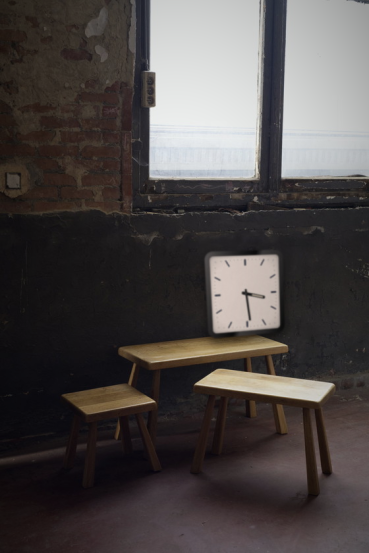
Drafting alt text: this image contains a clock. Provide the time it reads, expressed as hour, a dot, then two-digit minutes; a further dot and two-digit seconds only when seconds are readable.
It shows 3.29
